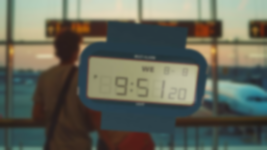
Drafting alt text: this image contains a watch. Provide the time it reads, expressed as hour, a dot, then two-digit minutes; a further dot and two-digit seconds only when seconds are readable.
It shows 9.51.20
